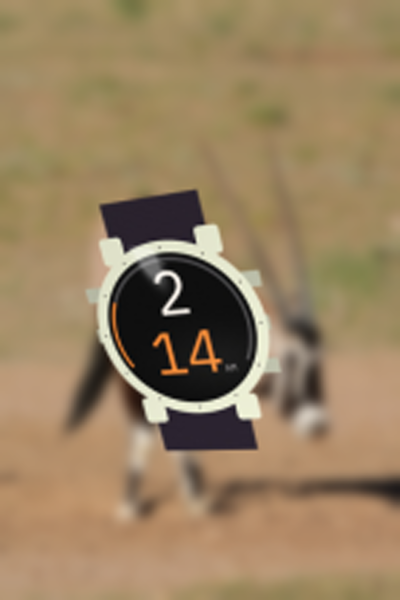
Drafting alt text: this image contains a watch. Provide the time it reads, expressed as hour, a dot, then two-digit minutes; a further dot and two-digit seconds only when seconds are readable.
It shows 2.14
